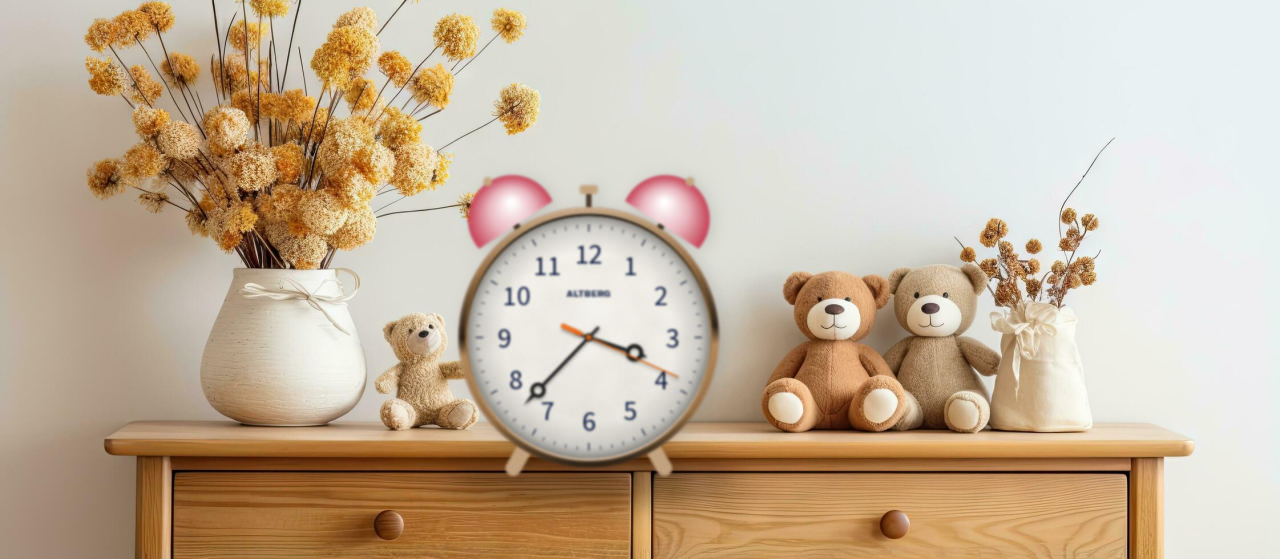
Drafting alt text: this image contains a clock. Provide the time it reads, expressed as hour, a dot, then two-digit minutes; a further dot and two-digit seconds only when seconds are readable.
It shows 3.37.19
